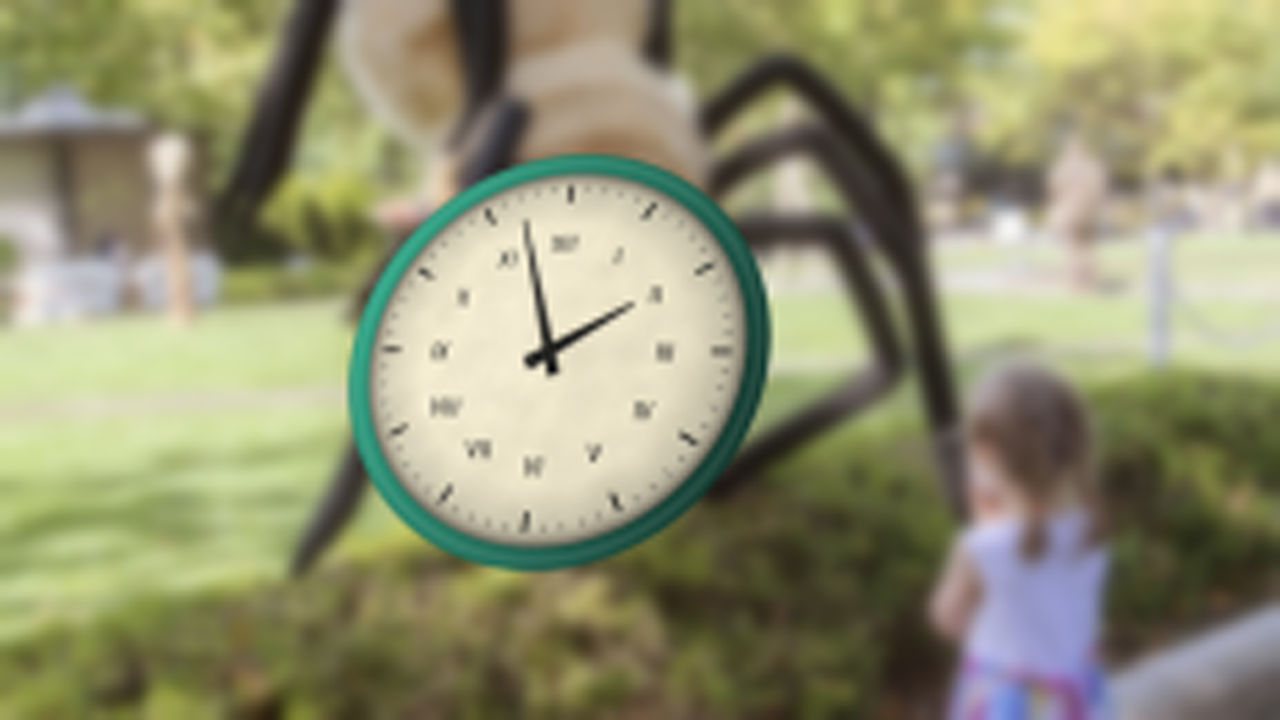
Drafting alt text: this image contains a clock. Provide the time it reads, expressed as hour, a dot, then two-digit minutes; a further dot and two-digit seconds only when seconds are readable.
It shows 1.57
